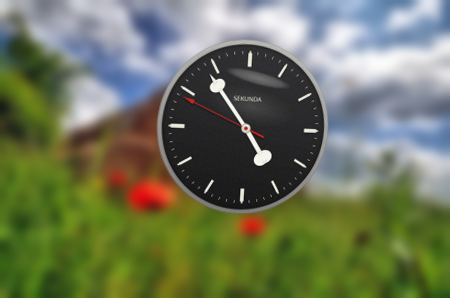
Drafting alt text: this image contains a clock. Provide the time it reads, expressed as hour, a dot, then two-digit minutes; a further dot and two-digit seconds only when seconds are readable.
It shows 4.53.49
